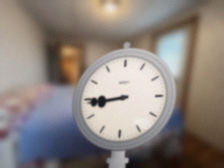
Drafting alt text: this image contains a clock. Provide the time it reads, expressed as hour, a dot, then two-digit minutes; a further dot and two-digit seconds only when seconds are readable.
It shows 8.44
